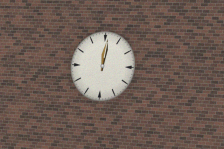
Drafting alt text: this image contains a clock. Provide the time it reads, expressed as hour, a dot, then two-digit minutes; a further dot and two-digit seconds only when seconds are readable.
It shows 12.01
